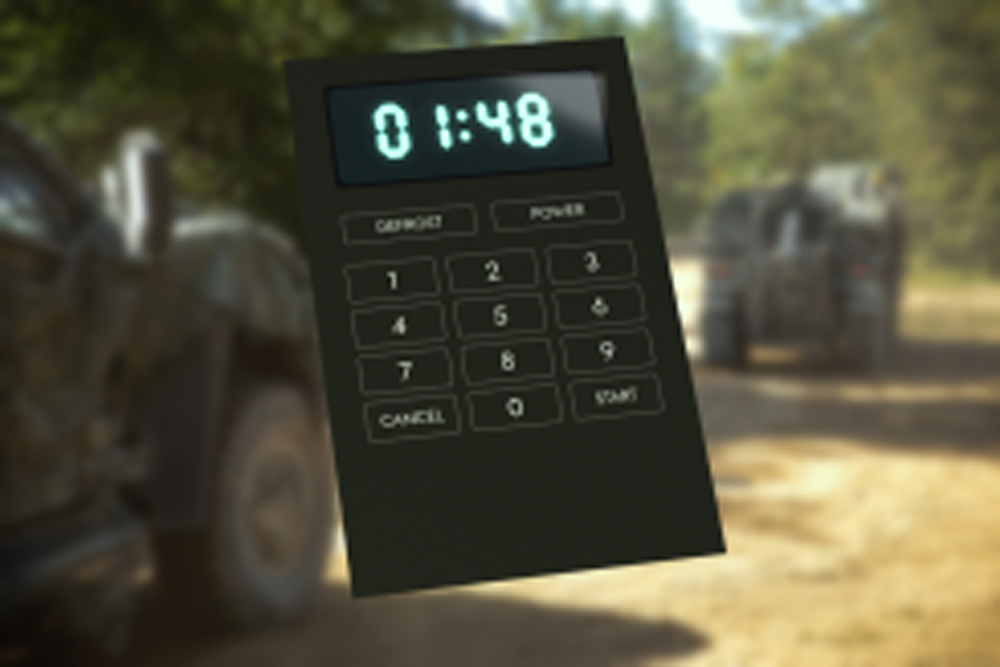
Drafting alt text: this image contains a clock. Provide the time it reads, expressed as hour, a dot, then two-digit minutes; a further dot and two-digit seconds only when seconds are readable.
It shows 1.48
